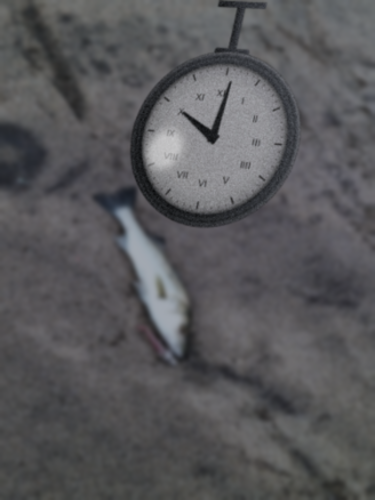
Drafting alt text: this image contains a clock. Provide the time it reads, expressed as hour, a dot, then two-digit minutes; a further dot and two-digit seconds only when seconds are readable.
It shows 10.01
